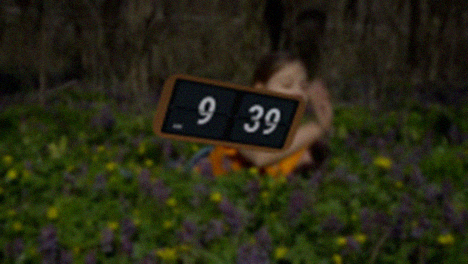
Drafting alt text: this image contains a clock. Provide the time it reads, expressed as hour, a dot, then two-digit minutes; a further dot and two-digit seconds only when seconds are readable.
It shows 9.39
